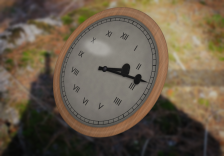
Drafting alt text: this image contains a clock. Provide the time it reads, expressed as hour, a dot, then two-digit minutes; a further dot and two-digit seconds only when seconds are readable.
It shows 2.13
